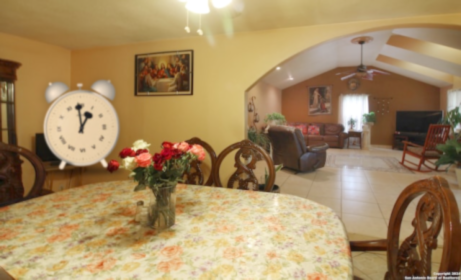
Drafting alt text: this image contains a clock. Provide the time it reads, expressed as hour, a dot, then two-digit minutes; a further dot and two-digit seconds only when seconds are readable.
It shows 12.59
